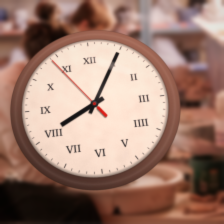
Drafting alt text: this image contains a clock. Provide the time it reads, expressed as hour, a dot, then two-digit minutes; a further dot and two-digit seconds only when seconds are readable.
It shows 8.04.54
